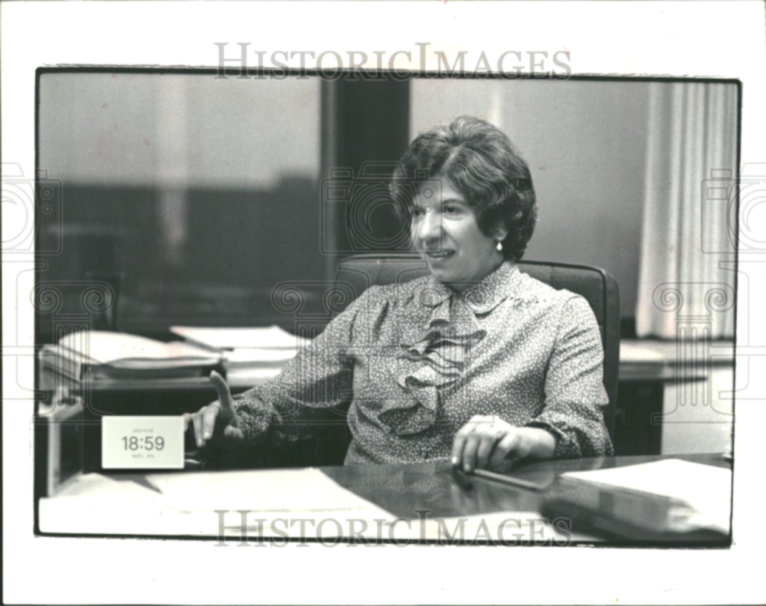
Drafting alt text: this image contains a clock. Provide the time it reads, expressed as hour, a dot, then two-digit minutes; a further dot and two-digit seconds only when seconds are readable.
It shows 18.59
